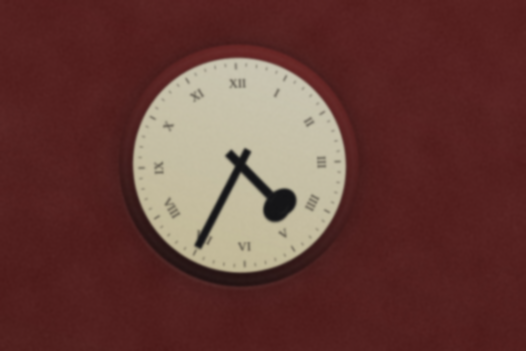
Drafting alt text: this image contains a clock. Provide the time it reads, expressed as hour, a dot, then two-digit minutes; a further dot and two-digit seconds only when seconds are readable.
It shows 4.35
